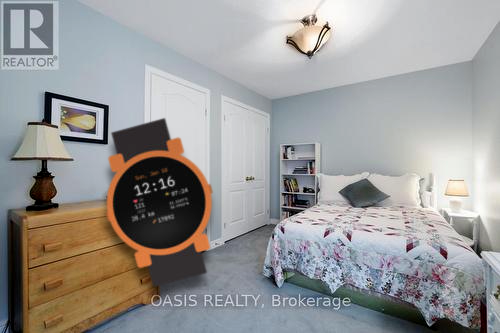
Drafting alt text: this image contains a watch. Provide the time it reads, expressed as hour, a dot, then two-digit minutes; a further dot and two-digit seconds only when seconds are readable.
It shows 12.16
